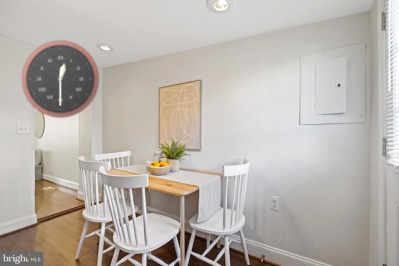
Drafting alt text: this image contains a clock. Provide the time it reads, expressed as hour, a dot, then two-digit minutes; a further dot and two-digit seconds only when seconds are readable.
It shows 12.30
